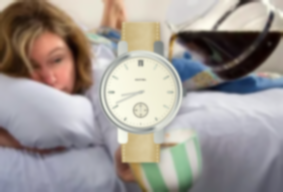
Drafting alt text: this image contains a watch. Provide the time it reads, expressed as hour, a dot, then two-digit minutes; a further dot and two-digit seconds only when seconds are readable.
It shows 8.41
